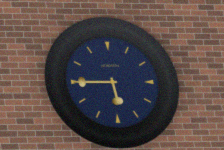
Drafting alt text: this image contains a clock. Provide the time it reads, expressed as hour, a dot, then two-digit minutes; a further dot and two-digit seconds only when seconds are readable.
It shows 5.45
